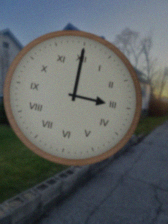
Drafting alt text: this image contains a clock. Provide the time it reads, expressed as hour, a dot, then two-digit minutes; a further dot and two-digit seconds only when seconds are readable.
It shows 3.00
